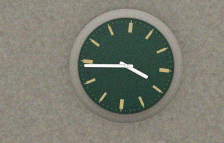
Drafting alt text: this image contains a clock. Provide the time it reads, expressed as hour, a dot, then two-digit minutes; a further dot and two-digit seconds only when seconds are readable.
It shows 3.44
